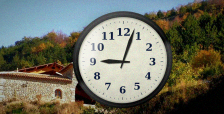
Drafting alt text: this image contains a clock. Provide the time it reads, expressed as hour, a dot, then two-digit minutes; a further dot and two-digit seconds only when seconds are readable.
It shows 9.03
